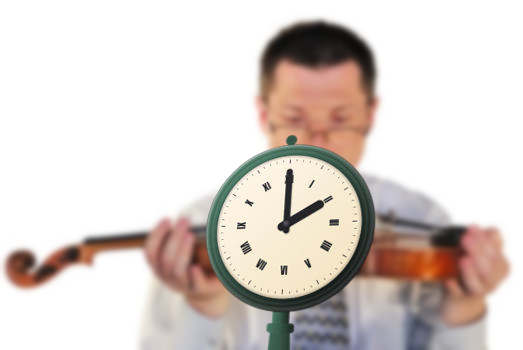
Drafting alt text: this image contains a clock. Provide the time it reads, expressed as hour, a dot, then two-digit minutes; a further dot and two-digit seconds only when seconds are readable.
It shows 2.00
